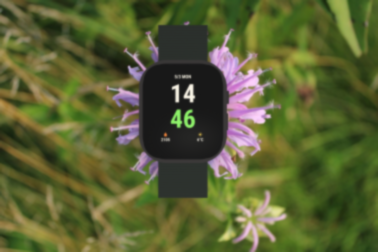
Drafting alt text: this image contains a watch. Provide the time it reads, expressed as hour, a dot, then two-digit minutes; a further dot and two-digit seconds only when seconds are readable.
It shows 14.46
